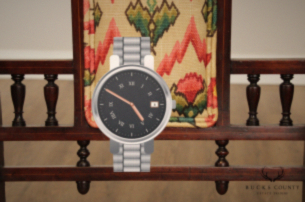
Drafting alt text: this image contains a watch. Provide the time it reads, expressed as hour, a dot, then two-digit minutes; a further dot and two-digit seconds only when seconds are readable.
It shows 4.50
